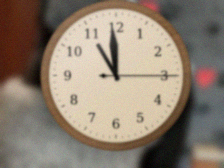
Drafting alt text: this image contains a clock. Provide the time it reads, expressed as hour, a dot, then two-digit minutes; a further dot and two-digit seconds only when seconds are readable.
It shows 10.59.15
